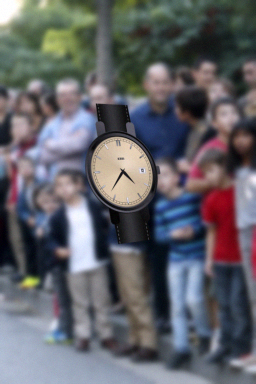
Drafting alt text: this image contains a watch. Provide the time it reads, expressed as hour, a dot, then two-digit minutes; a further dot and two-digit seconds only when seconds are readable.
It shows 4.37
